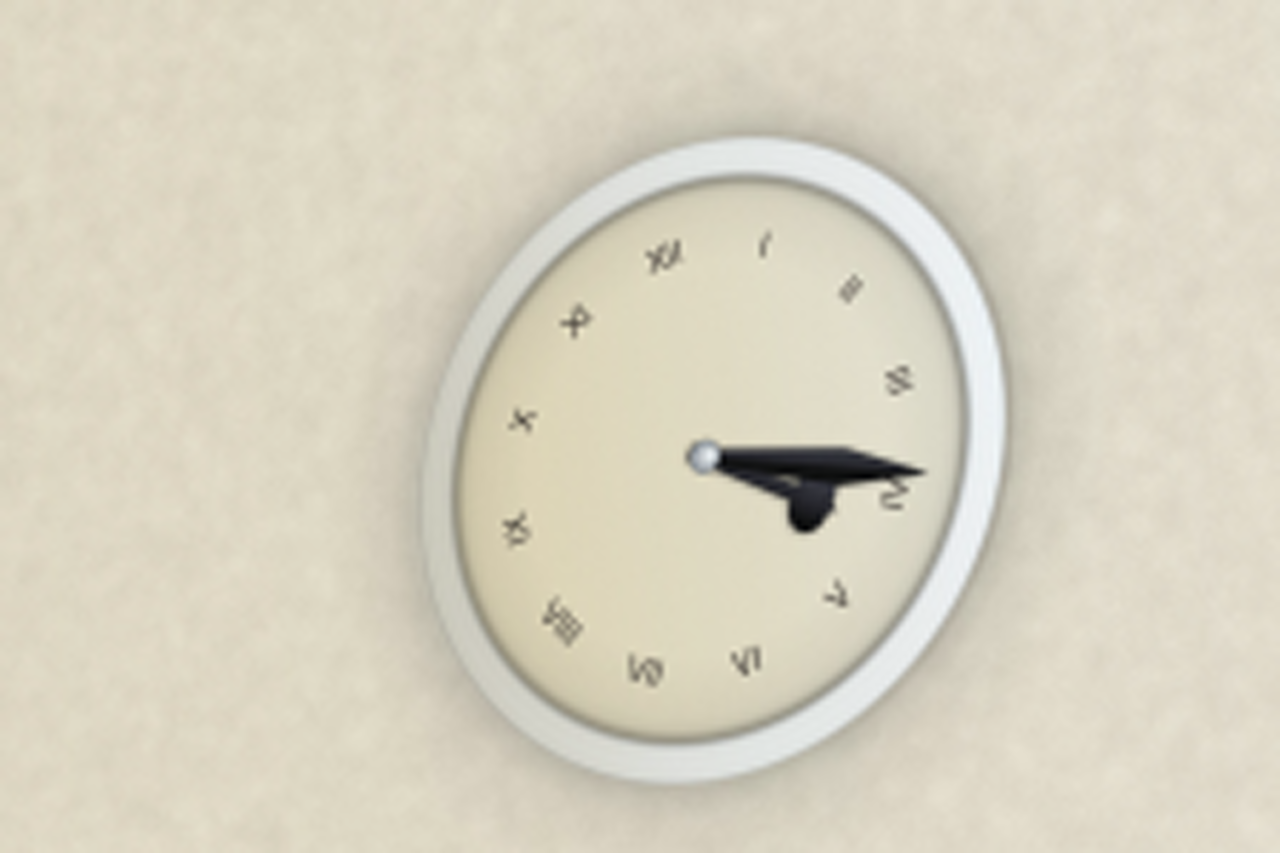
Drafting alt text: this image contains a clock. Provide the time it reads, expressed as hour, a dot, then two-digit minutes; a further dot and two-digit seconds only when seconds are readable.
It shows 4.19
